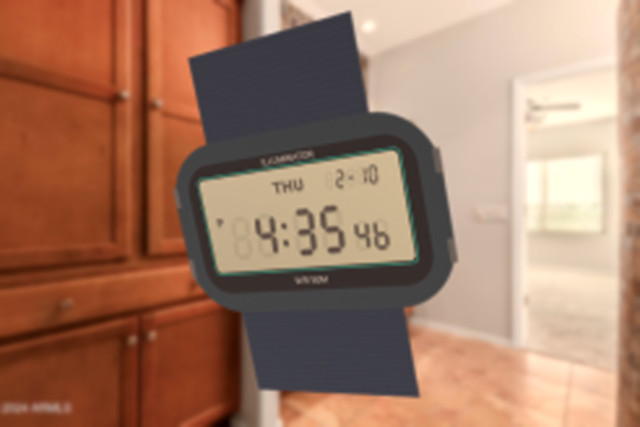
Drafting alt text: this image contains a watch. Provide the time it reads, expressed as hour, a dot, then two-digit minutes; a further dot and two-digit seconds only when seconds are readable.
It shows 4.35.46
